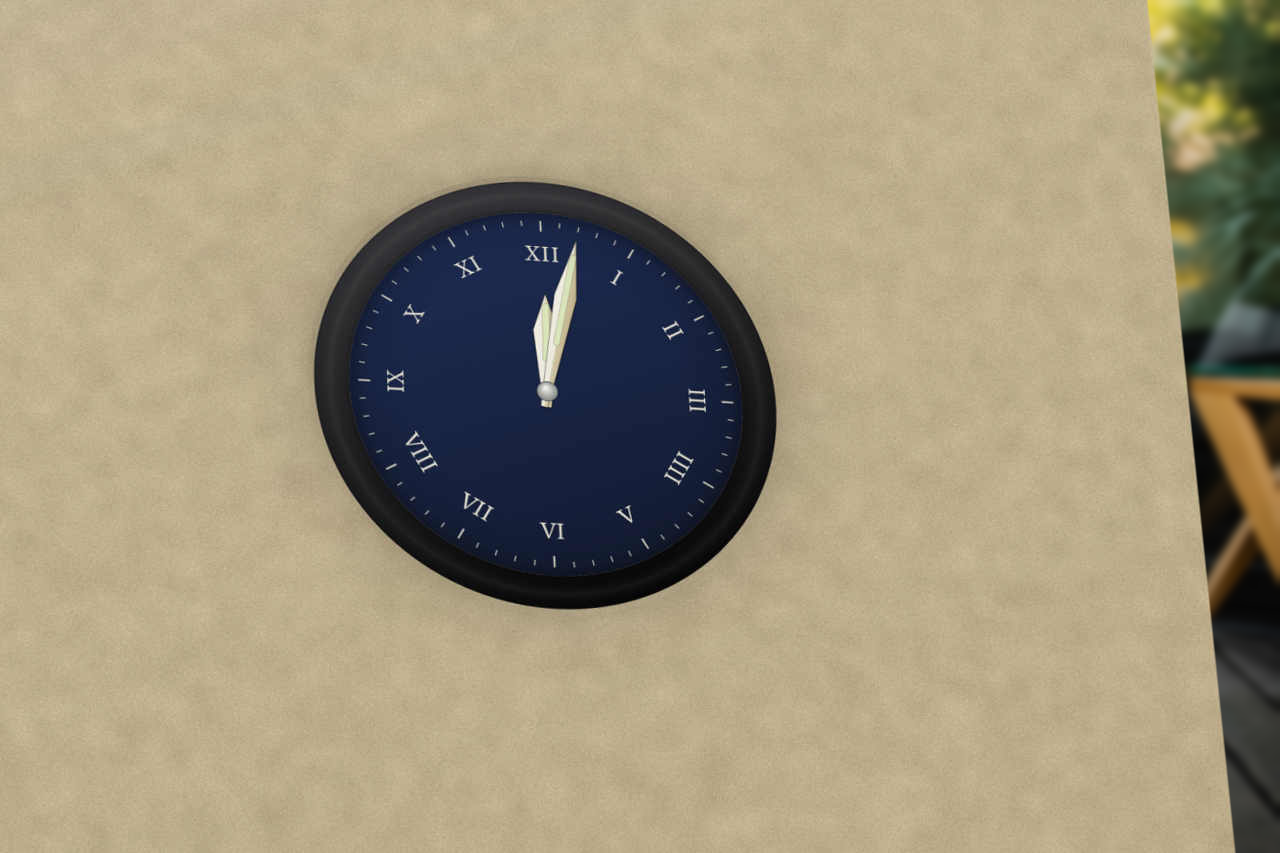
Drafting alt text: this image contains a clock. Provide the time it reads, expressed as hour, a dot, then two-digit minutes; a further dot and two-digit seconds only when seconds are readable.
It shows 12.02
